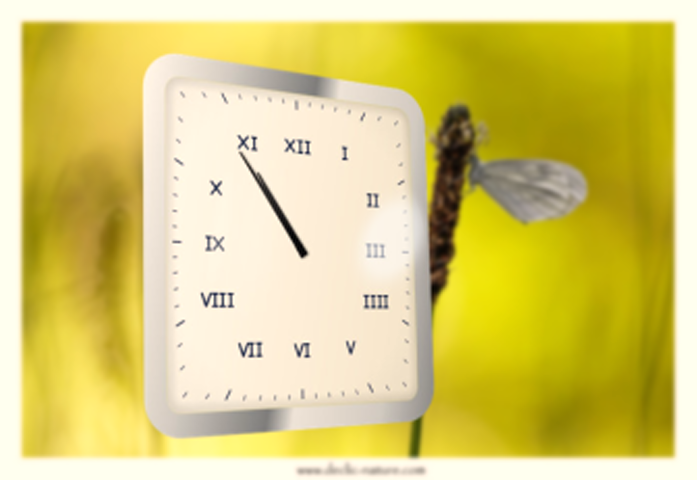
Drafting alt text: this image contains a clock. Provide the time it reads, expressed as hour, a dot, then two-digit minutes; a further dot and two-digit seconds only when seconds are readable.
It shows 10.54
